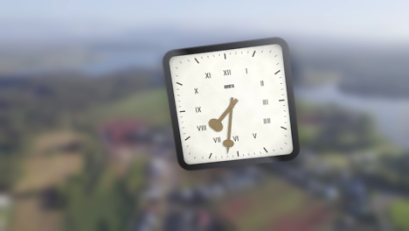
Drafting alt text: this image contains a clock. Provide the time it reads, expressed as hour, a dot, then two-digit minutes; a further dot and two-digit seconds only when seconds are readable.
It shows 7.32
